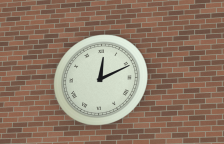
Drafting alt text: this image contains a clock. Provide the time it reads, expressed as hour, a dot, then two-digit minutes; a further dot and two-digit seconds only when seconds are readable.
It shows 12.11
